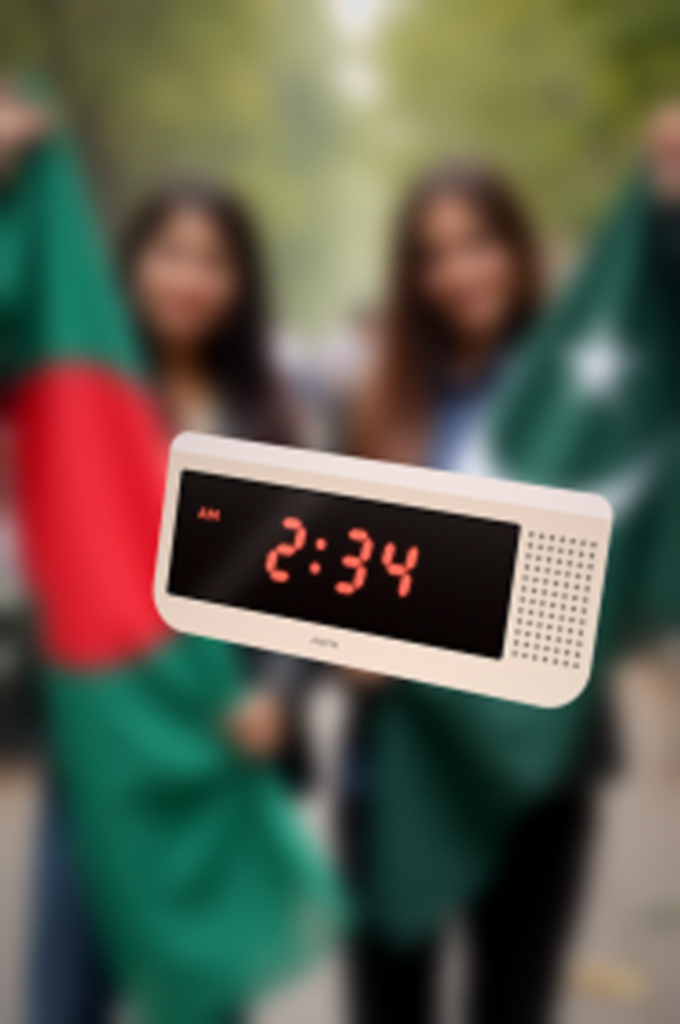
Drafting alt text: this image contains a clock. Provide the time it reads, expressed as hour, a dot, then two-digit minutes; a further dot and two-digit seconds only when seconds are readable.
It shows 2.34
